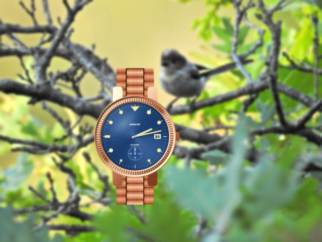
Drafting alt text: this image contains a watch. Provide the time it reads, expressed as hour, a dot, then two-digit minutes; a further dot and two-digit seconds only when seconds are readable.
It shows 2.13
